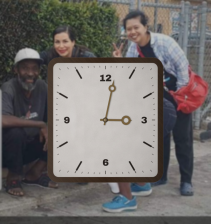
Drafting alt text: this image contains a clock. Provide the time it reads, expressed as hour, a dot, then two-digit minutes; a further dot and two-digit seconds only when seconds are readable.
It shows 3.02
